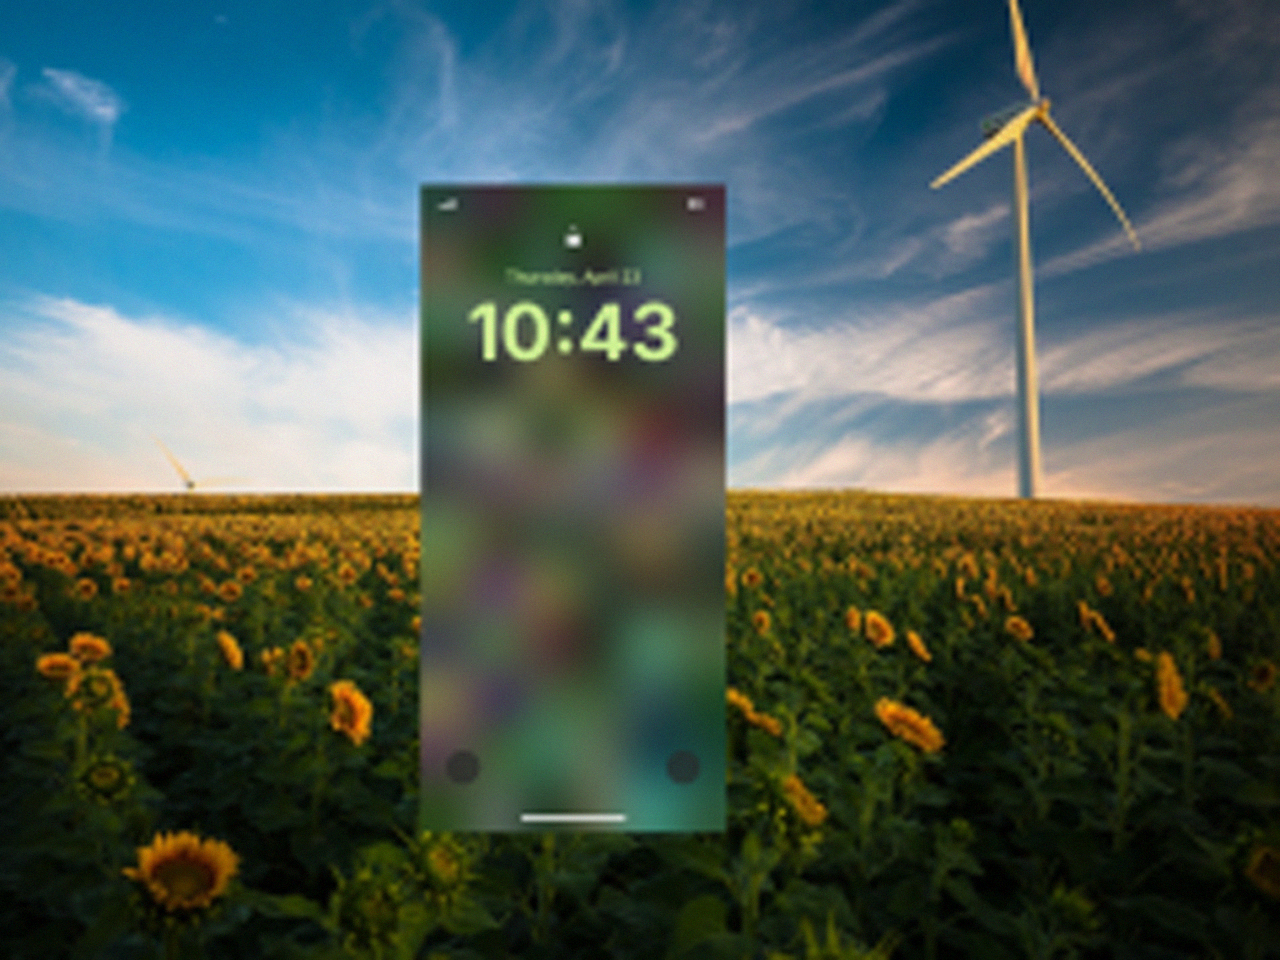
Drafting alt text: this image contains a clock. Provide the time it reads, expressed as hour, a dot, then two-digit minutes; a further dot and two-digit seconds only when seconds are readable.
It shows 10.43
